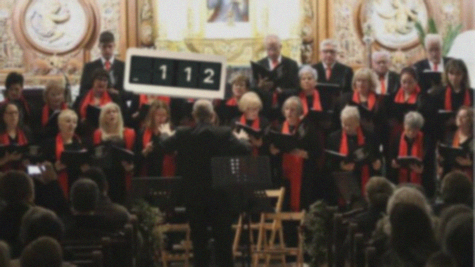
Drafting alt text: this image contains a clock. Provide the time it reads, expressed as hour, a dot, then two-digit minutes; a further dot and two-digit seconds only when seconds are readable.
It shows 1.12
